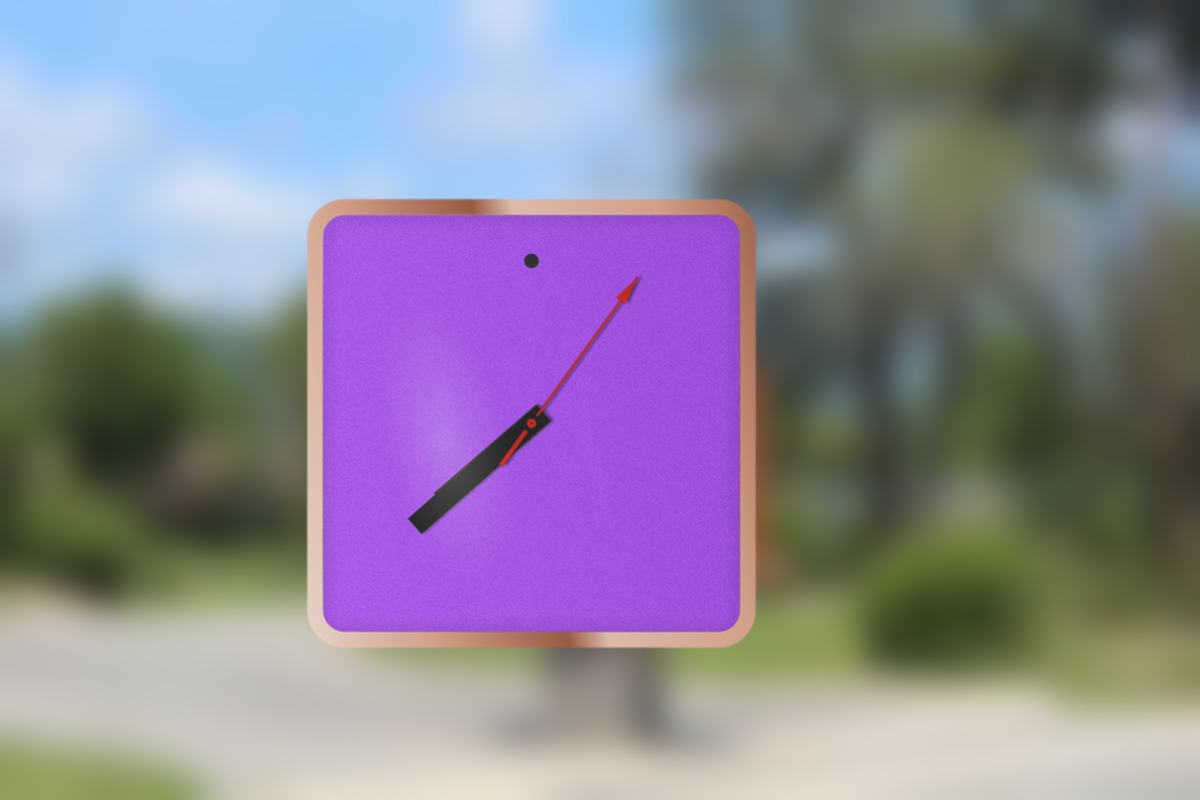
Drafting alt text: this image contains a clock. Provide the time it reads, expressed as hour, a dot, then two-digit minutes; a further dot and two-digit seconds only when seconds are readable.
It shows 7.38.06
